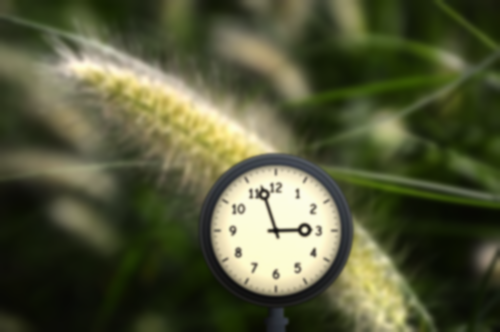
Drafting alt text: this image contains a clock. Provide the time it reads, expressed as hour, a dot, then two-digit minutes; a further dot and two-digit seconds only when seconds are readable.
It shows 2.57
